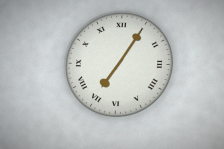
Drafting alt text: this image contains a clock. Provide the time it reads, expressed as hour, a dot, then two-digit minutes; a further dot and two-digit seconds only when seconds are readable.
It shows 7.05
